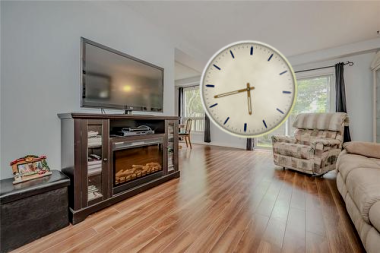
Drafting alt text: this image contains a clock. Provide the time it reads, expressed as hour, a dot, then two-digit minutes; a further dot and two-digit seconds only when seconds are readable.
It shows 5.42
